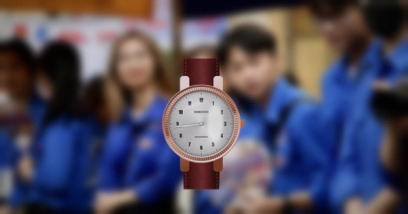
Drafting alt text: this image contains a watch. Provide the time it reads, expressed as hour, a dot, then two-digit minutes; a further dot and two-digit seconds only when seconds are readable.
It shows 8.44
